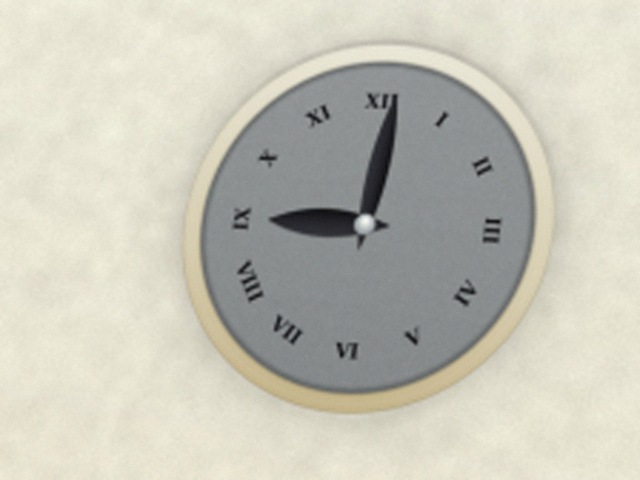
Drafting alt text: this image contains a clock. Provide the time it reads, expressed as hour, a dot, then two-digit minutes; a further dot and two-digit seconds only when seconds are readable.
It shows 9.01
